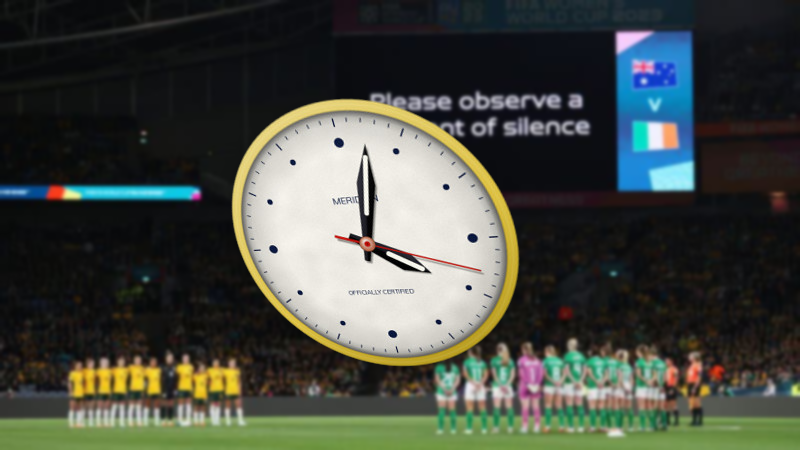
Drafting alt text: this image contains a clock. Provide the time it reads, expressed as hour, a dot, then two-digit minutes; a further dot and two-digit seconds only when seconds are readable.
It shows 4.02.18
